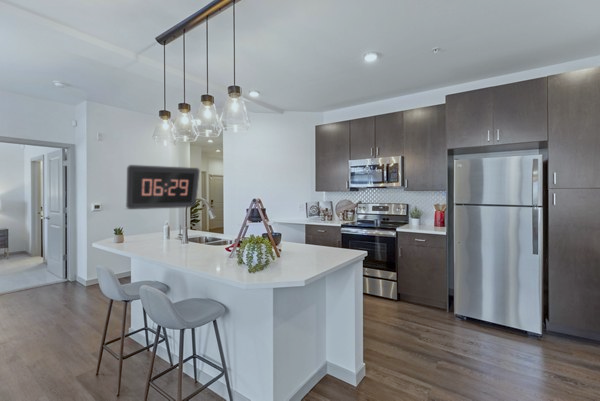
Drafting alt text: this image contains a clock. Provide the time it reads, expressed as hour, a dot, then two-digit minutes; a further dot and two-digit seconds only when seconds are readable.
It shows 6.29
